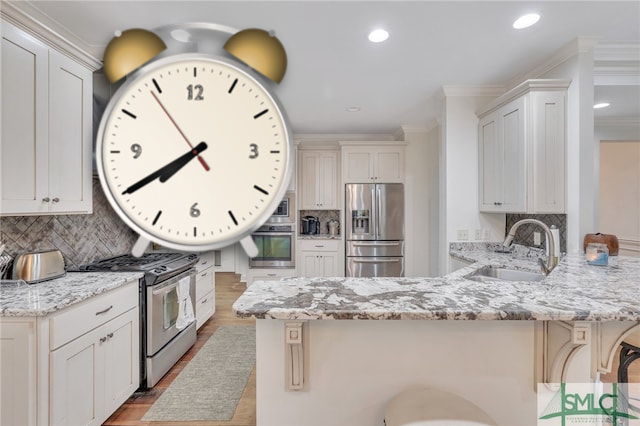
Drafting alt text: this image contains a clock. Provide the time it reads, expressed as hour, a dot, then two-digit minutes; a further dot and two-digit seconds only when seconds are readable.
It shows 7.39.54
